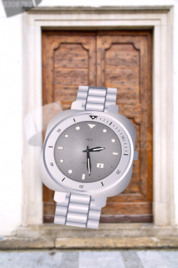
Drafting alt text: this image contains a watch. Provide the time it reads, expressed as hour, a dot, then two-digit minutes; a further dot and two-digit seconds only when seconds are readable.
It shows 2.28
